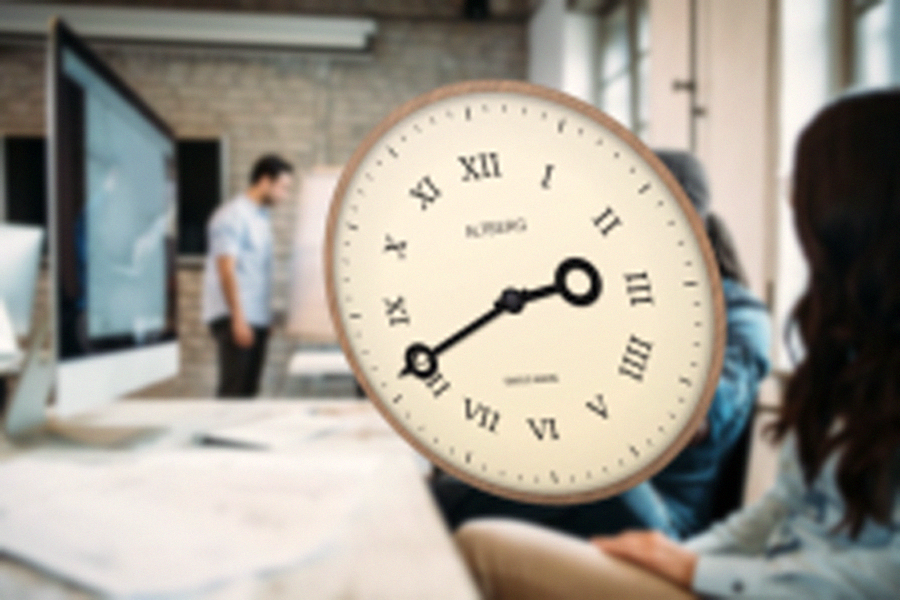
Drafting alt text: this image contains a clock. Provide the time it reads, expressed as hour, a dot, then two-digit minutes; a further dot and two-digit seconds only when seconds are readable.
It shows 2.41
